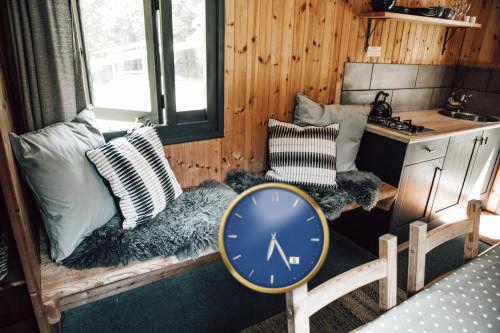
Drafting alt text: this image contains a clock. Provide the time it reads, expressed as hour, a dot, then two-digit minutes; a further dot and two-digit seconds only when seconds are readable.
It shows 6.25
